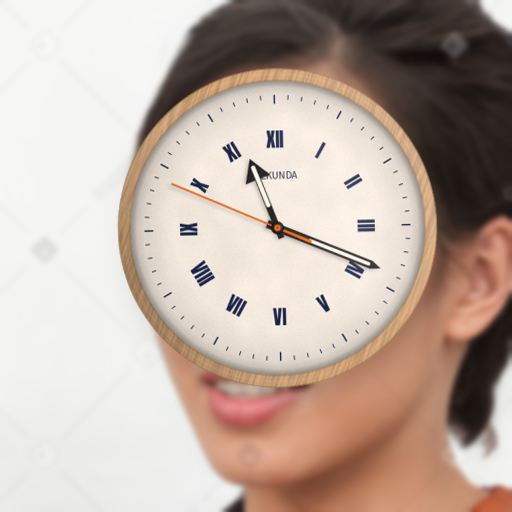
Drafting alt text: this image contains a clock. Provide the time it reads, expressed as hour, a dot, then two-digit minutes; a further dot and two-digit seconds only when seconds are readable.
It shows 11.18.49
